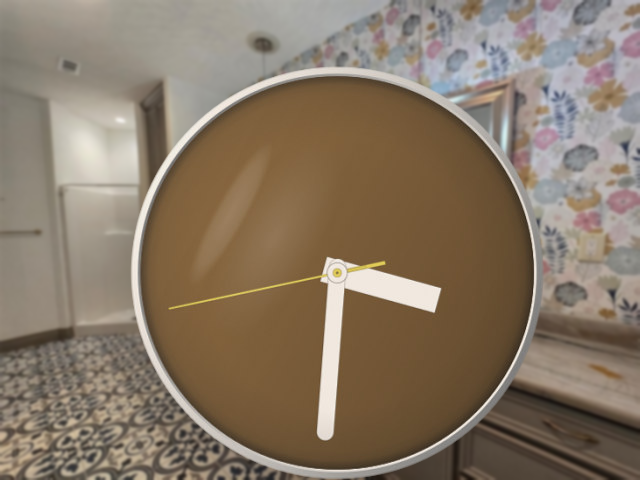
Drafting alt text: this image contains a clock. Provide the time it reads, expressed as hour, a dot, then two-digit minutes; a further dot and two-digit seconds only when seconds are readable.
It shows 3.30.43
